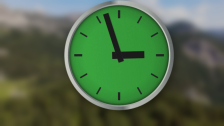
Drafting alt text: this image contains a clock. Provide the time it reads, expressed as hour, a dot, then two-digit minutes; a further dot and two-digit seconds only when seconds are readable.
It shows 2.57
